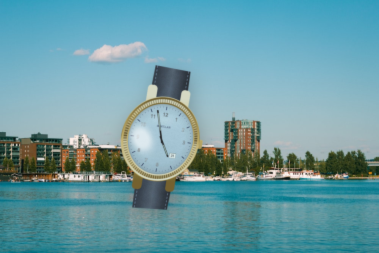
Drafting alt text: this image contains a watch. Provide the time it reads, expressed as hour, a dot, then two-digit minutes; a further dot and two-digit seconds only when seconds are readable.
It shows 4.57
